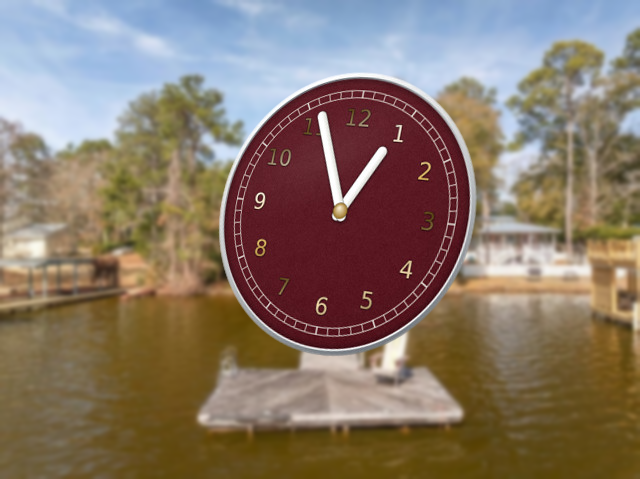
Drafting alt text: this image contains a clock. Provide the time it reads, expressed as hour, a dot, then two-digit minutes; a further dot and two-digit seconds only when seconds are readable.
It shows 12.56
